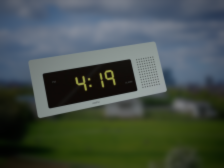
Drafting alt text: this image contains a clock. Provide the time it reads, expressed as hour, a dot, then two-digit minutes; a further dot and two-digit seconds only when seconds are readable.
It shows 4.19
